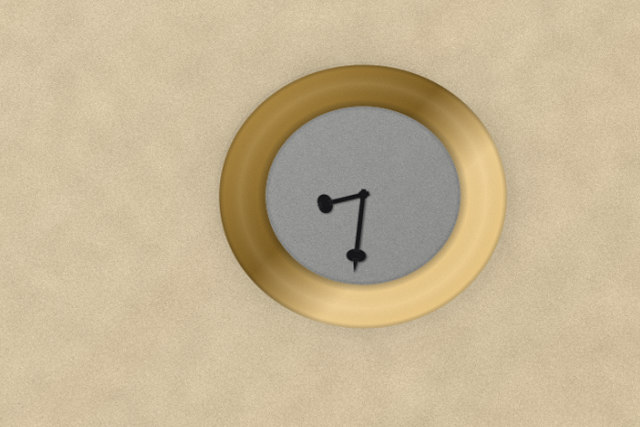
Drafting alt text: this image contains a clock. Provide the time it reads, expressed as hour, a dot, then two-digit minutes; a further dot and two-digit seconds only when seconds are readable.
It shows 8.31
